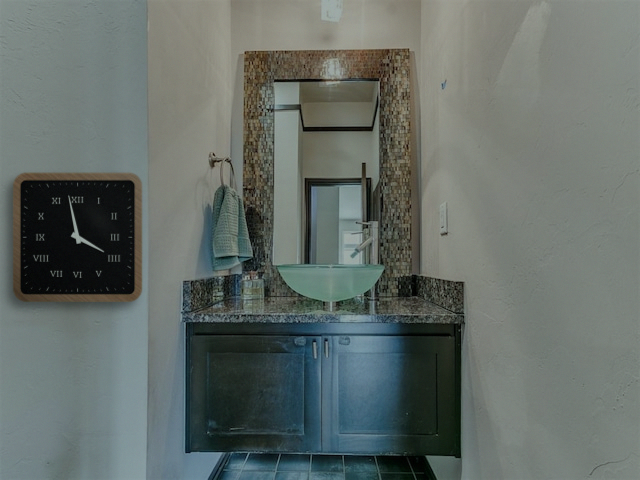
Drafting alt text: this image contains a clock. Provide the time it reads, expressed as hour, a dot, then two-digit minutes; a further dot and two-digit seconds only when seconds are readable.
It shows 3.58
